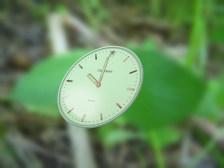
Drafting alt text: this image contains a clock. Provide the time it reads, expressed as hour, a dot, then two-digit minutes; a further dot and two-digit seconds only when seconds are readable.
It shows 9.59
